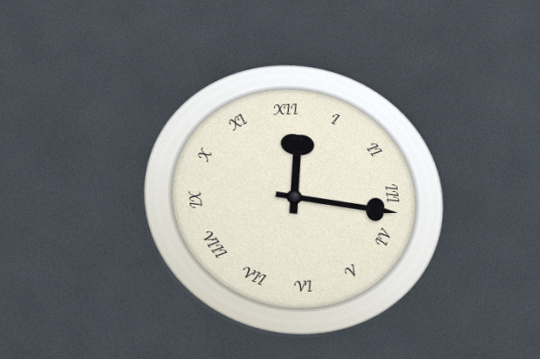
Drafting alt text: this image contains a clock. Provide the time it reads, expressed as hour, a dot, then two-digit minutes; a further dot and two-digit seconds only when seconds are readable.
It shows 12.17
